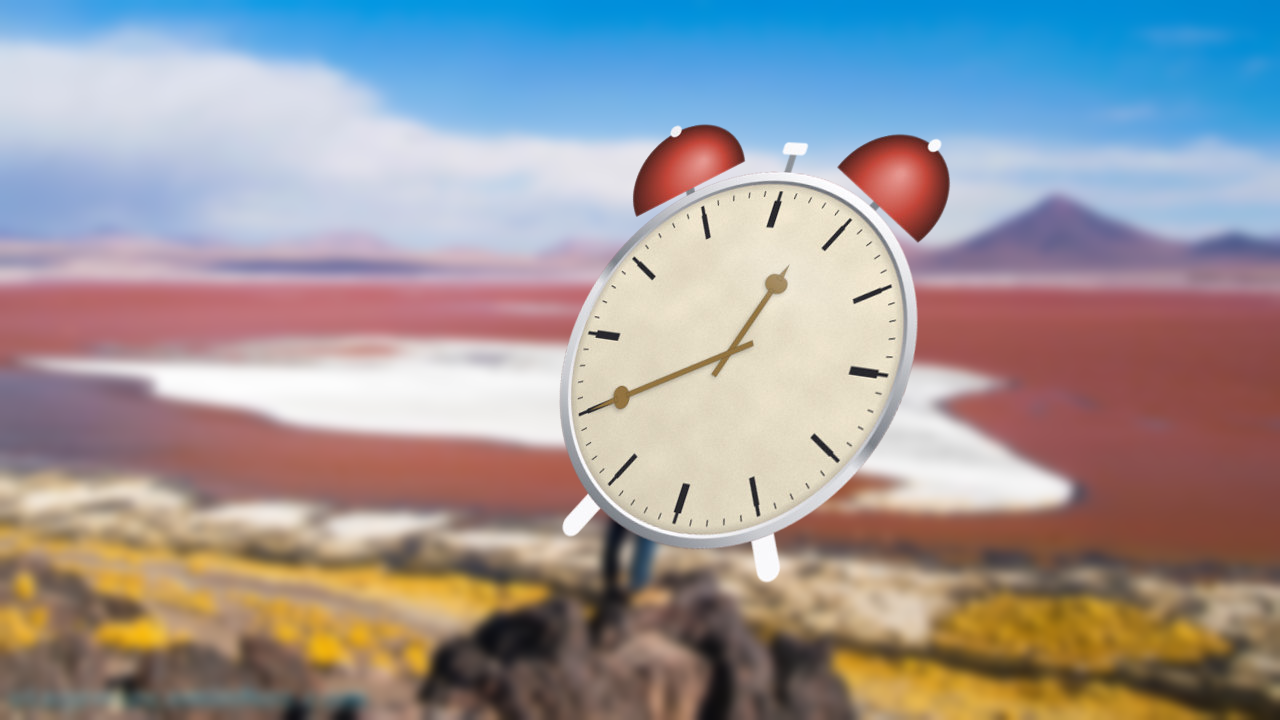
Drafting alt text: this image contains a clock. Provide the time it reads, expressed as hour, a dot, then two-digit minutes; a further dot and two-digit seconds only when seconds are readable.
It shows 12.40
